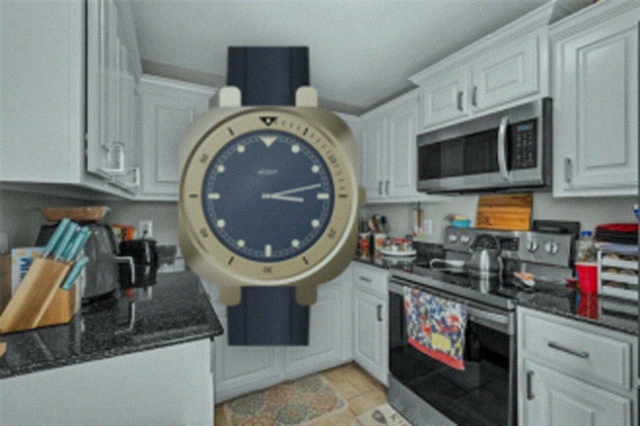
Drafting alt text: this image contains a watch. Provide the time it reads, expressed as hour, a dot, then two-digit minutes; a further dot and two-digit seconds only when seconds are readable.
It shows 3.13
